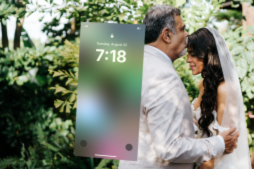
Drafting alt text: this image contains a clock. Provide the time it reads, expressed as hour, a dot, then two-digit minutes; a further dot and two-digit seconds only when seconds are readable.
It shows 7.18
